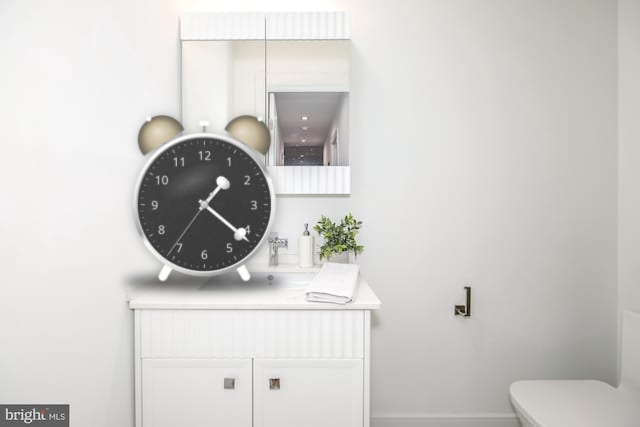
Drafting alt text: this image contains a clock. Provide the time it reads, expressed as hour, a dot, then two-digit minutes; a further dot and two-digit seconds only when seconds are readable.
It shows 1.21.36
